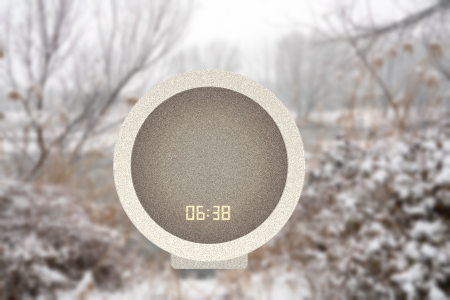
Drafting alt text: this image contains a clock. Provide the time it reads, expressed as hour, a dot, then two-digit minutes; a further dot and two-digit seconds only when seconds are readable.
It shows 6.38
